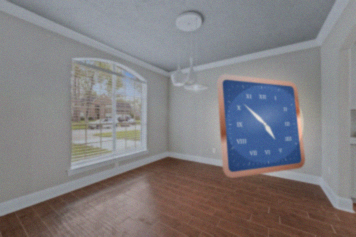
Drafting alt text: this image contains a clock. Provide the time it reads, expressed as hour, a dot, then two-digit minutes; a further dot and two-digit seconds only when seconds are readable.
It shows 4.52
